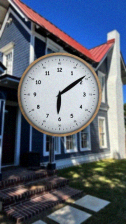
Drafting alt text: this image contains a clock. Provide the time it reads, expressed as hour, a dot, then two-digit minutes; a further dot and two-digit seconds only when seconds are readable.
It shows 6.09
